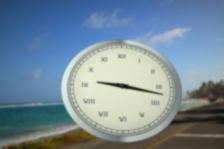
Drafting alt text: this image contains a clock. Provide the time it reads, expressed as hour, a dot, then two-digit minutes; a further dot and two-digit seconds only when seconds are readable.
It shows 9.17
